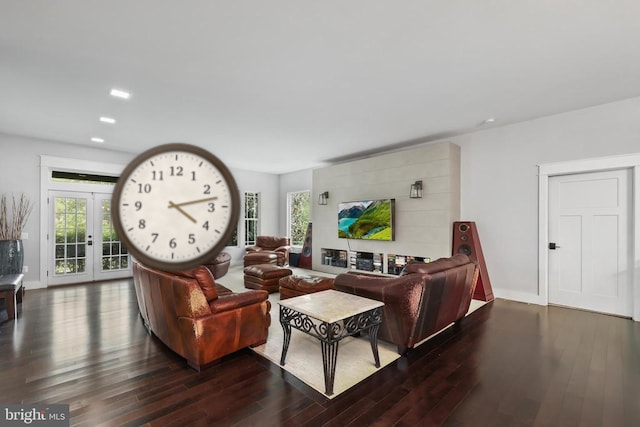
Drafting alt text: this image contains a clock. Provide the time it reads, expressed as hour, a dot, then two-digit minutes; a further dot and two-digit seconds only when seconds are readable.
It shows 4.13
